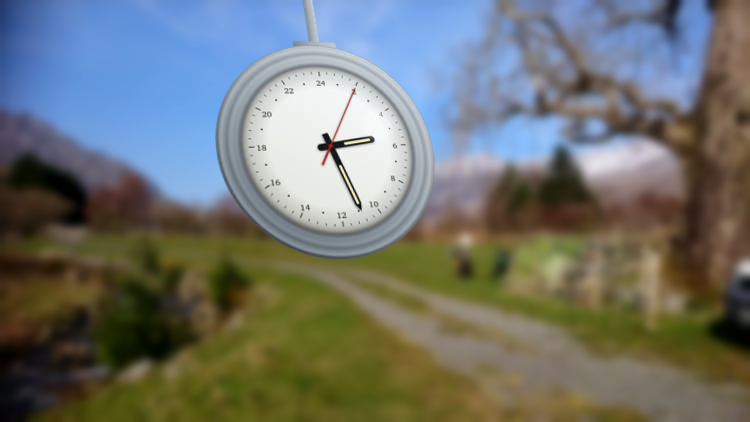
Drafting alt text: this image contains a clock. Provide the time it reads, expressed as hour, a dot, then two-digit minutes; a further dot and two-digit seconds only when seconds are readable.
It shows 5.27.05
